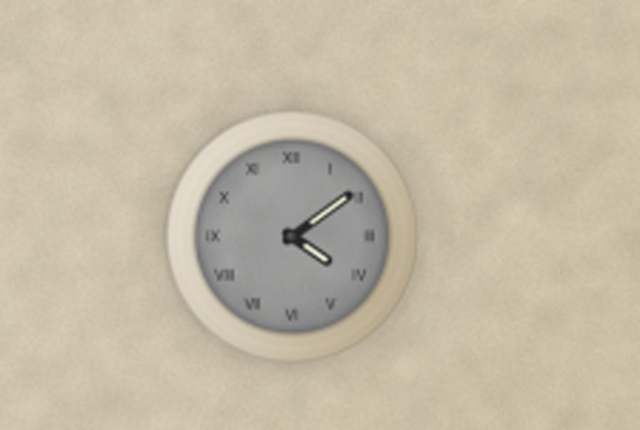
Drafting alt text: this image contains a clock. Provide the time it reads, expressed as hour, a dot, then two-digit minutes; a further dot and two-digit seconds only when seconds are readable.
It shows 4.09
